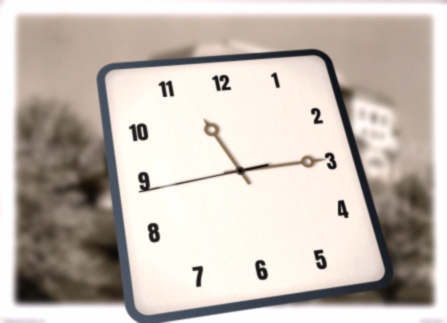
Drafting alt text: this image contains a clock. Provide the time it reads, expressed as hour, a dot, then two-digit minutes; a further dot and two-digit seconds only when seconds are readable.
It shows 11.14.44
